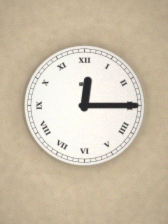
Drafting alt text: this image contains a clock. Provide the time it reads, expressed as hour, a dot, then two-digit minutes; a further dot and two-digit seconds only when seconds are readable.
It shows 12.15
